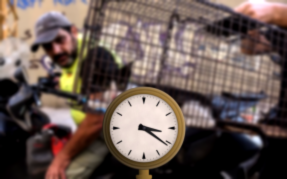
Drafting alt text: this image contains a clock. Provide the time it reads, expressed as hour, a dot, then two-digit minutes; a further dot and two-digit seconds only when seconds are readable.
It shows 3.21
